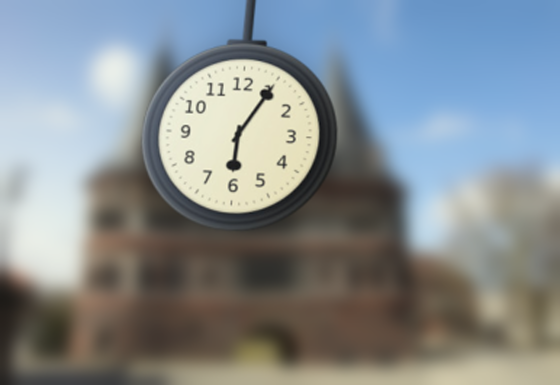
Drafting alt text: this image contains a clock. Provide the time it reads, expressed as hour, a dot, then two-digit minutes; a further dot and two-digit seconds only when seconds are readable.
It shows 6.05
